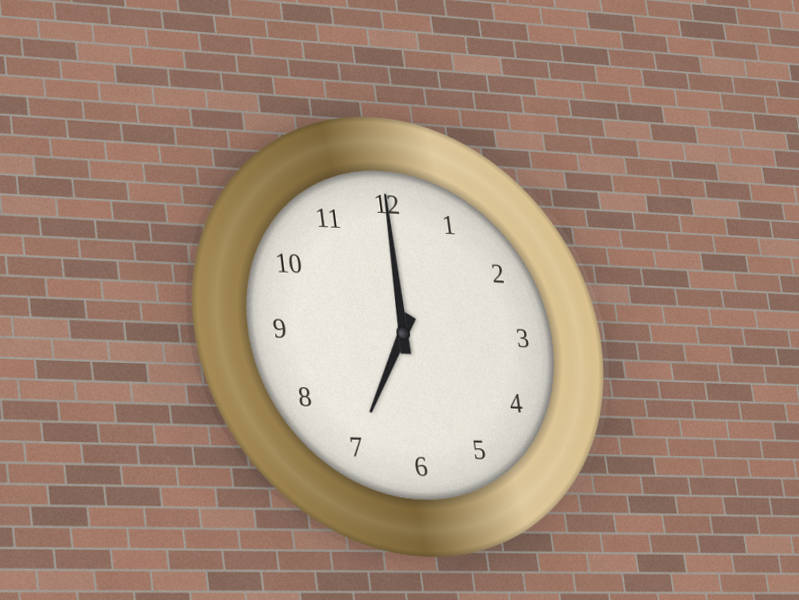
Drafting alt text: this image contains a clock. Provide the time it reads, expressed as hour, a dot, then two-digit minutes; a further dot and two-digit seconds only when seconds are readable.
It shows 7.00
